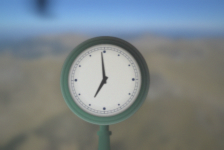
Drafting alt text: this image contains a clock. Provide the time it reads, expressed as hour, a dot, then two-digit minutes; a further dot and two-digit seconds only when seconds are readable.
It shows 6.59
